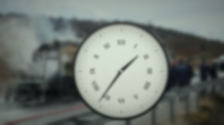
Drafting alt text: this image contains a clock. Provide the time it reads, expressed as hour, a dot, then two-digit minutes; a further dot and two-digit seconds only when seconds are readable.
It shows 1.36
